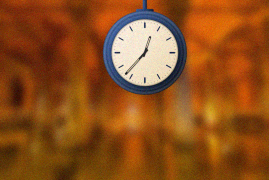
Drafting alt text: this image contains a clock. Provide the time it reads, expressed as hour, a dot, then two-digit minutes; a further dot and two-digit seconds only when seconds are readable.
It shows 12.37
